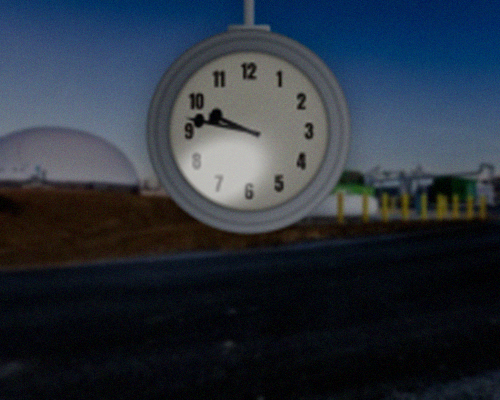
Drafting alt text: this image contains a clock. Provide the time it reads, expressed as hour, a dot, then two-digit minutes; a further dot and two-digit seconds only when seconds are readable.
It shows 9.47
